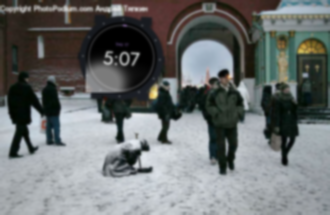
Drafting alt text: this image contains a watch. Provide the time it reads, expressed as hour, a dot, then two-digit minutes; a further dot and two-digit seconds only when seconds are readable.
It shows 5.07
